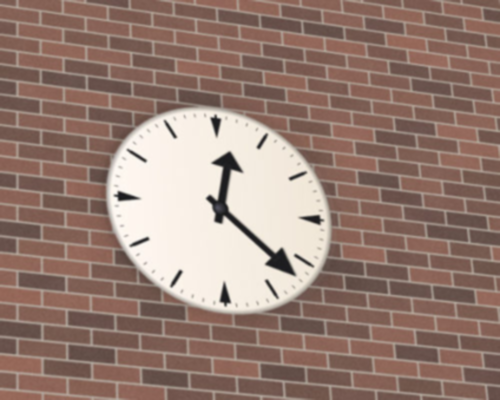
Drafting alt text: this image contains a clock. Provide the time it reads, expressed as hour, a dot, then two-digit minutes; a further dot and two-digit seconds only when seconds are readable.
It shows 12.22
